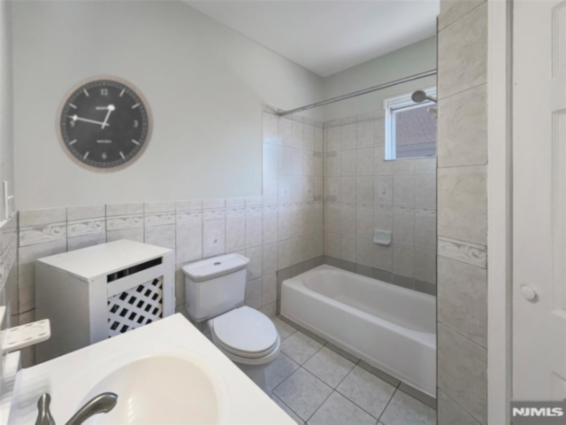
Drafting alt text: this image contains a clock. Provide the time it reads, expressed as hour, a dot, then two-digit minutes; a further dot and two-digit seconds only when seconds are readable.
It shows 12.47
